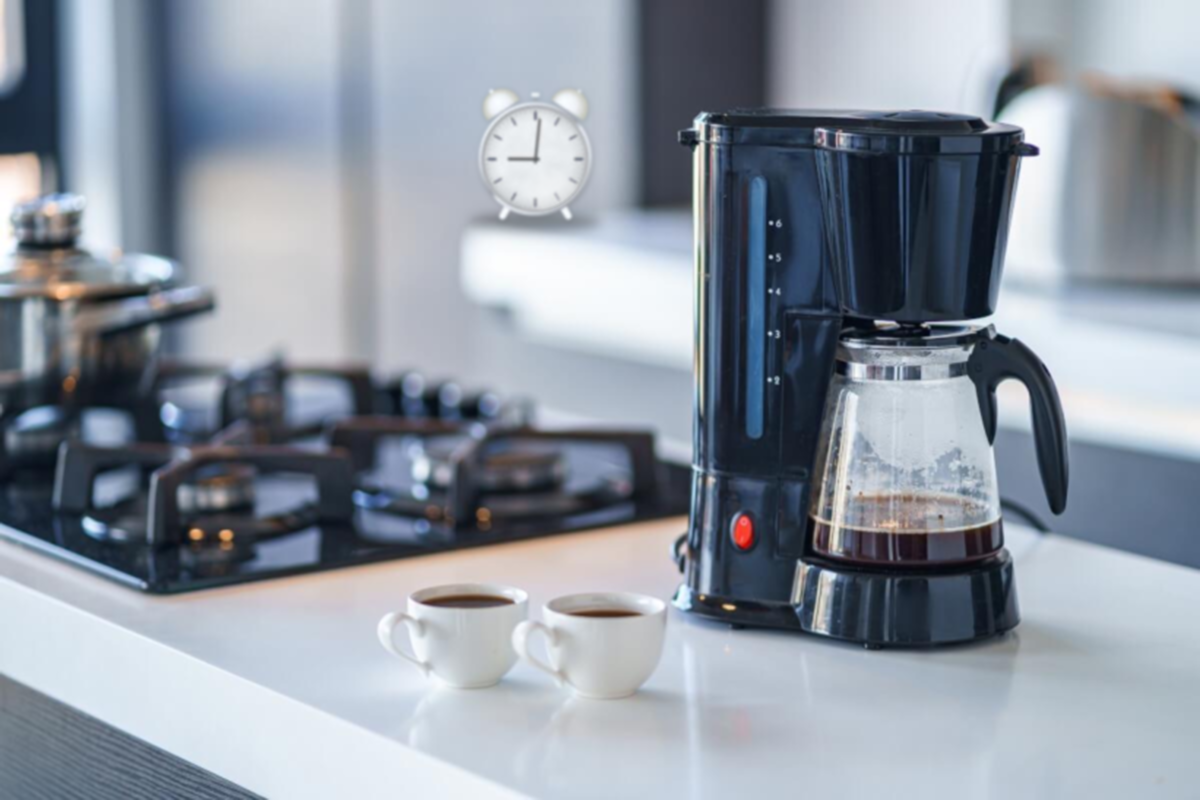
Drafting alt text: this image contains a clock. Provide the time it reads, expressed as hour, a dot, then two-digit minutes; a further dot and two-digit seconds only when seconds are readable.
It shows 9.01
